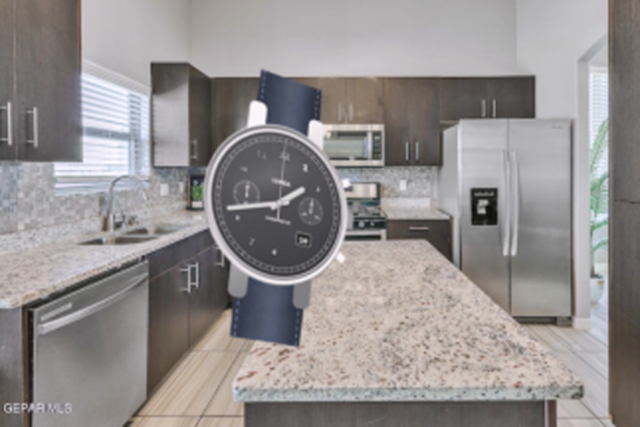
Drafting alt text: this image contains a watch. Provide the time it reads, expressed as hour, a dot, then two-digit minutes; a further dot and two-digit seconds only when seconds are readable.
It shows 1.42
